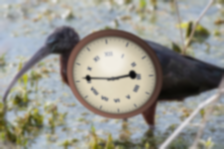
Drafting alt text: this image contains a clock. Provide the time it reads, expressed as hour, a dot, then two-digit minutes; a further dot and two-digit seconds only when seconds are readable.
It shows 2.46
